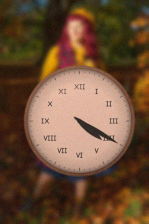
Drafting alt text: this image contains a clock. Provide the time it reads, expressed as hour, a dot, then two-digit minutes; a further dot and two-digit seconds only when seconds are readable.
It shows 4.20
